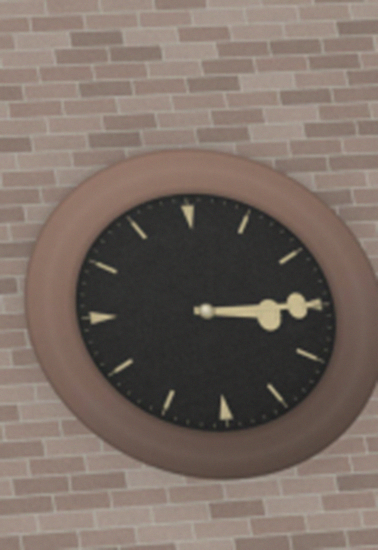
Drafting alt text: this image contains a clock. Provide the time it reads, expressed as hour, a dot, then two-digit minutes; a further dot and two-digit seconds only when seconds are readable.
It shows 3.15
